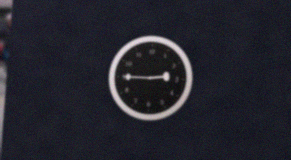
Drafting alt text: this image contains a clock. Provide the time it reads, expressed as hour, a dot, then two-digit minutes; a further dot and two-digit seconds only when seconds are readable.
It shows 2.45
